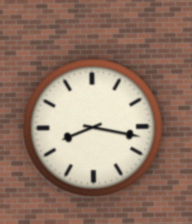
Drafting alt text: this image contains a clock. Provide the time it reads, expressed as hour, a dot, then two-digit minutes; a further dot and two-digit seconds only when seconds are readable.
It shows 8.17
